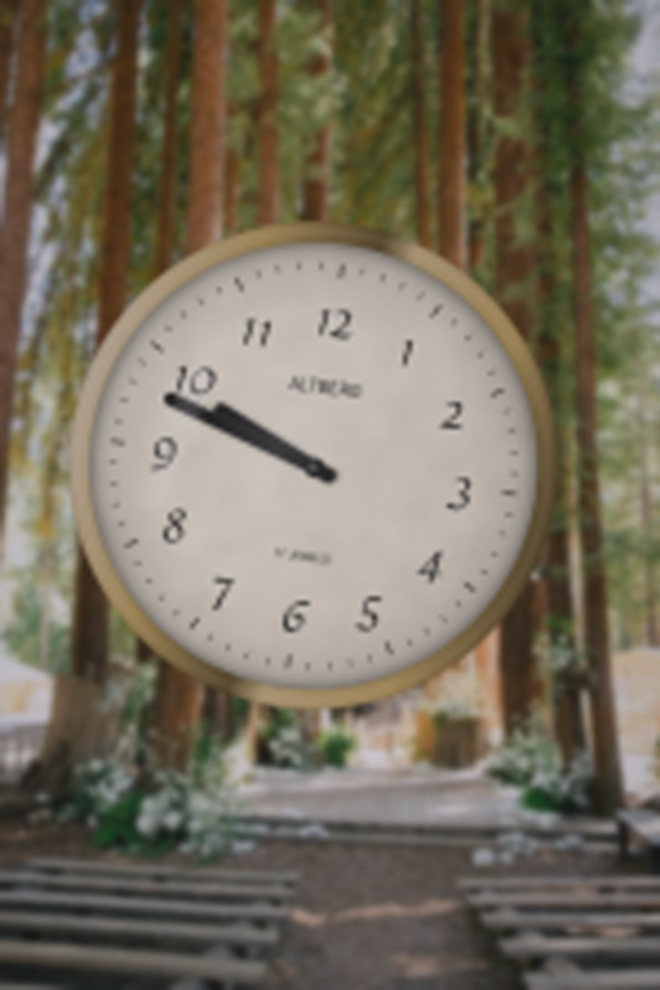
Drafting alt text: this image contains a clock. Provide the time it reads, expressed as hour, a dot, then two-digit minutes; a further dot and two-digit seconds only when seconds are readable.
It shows 9.48
